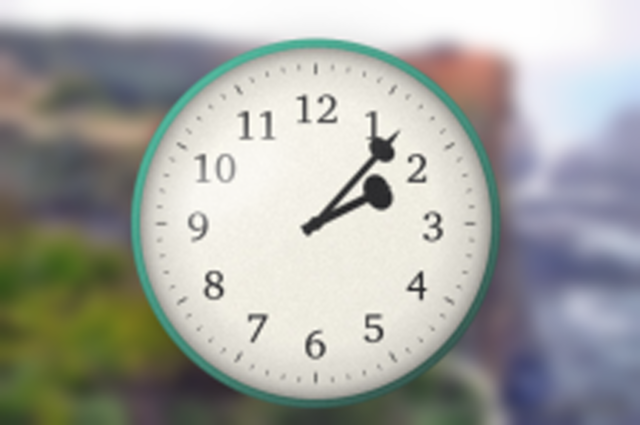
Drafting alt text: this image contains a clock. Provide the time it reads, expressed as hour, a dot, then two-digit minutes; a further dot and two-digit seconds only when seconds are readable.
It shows 2.07
